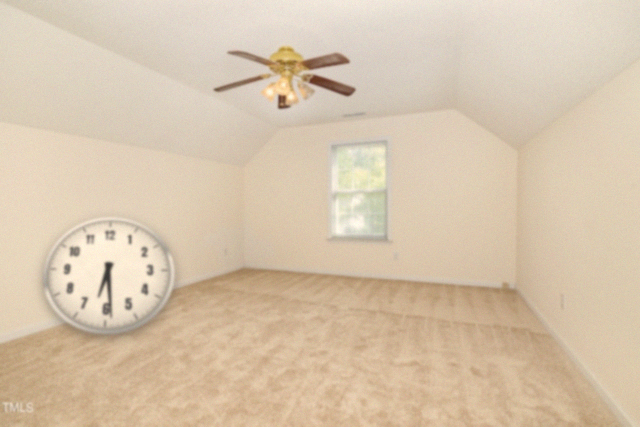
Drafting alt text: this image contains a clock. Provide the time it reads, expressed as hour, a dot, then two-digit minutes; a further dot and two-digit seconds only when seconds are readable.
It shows 6.29
